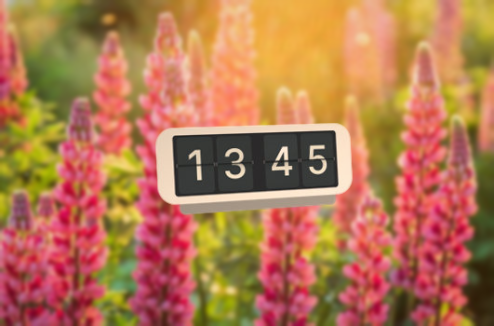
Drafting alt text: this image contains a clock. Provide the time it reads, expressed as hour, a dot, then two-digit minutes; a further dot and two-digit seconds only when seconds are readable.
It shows 13.45
